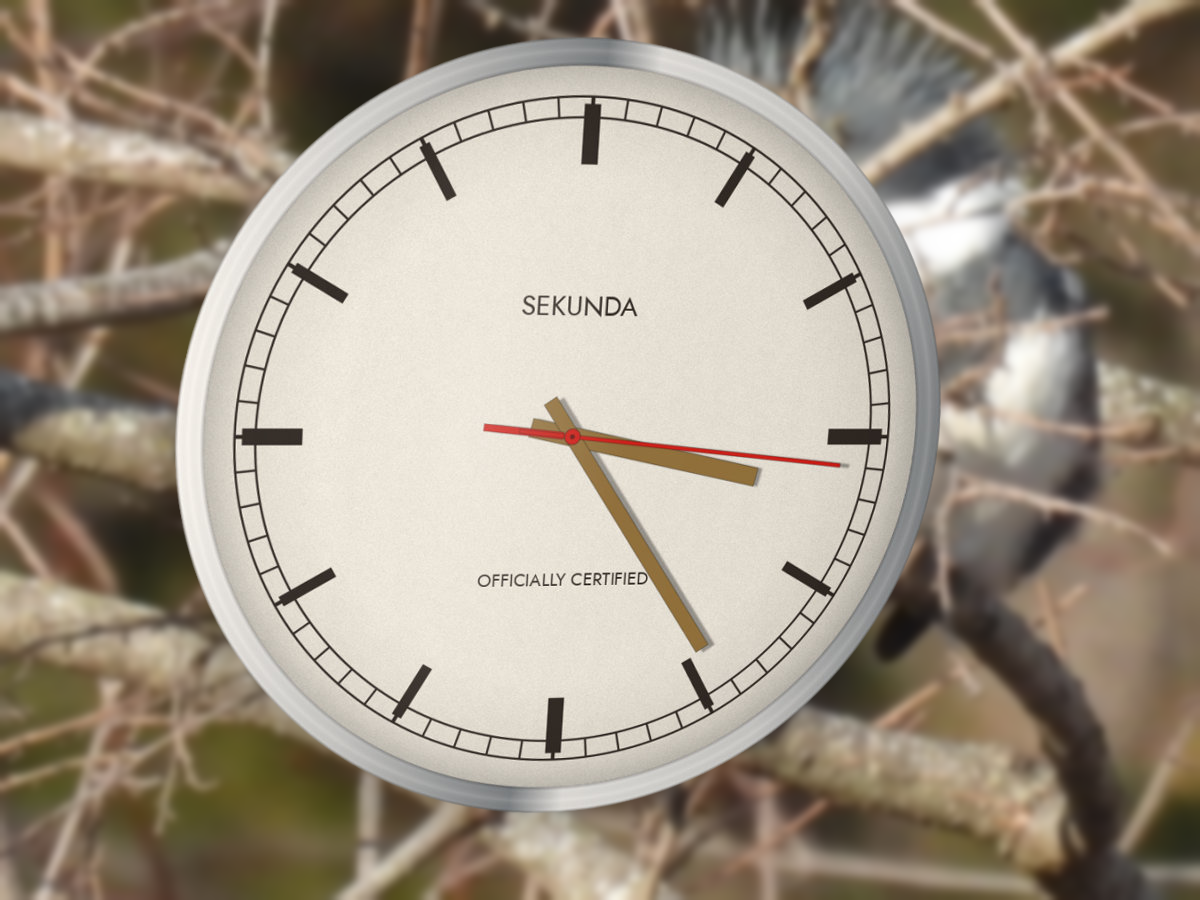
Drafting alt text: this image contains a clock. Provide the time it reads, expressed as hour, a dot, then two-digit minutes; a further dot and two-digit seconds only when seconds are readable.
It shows 3.24.16
